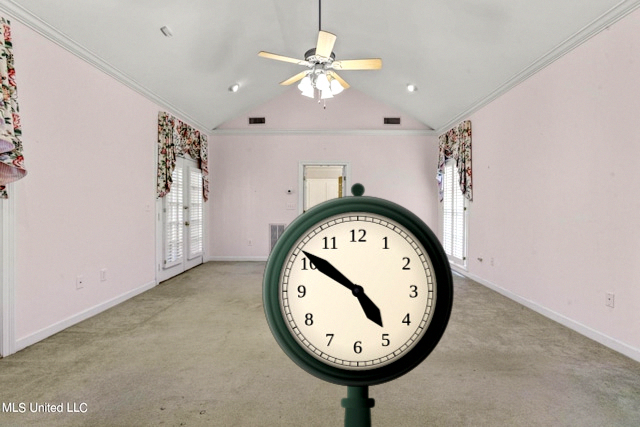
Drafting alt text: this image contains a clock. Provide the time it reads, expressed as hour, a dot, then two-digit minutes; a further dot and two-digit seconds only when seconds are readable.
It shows 4.51
